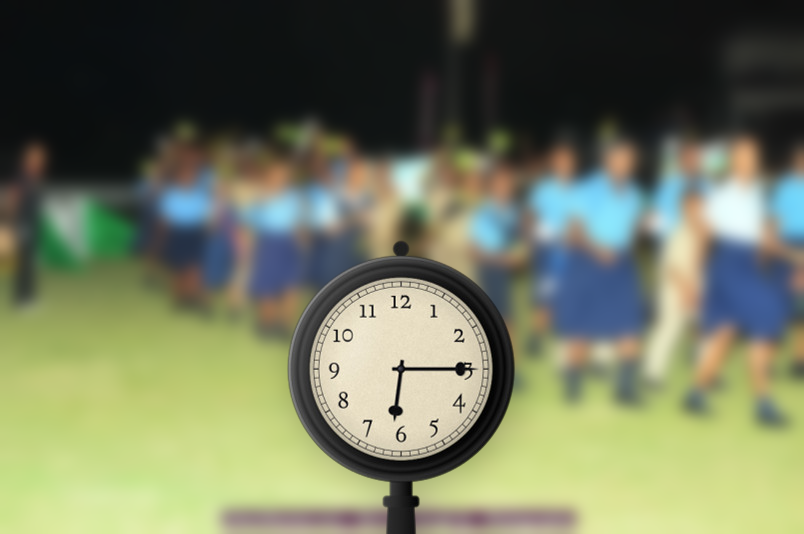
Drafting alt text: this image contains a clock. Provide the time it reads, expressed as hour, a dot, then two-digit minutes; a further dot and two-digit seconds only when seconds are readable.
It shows 6.15
